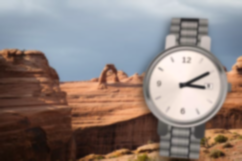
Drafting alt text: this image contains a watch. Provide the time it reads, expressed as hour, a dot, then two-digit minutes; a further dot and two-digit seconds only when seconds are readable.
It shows 3.10
